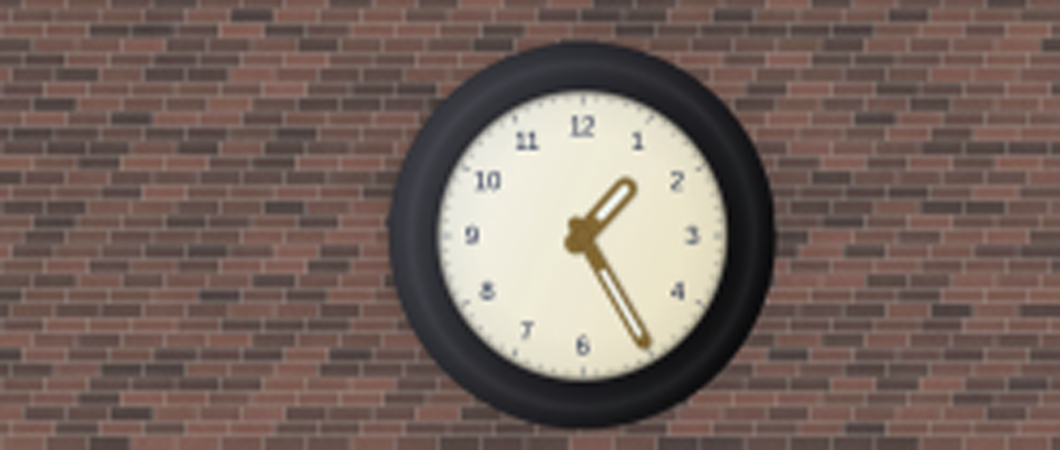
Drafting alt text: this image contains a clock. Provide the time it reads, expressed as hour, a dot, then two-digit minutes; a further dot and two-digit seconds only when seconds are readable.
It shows 1.25
